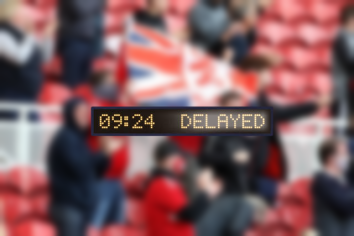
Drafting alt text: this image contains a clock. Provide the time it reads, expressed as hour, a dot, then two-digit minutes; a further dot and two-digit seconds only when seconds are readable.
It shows 9.24
